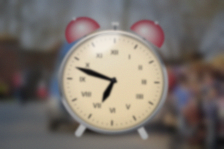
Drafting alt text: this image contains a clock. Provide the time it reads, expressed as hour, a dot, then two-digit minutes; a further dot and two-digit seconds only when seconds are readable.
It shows 6.48
